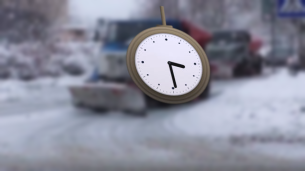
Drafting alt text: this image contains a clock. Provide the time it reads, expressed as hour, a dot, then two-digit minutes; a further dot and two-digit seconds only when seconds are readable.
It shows 3.29
